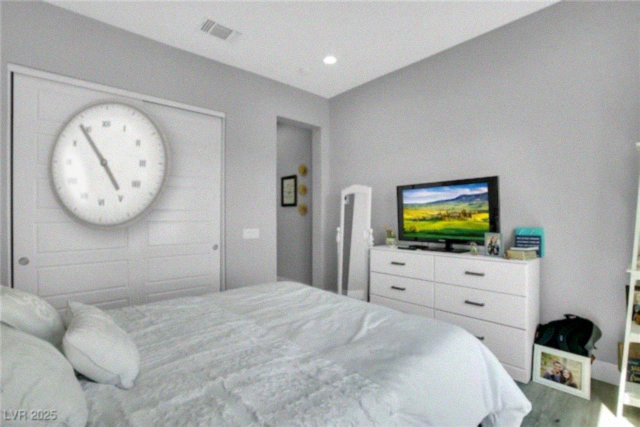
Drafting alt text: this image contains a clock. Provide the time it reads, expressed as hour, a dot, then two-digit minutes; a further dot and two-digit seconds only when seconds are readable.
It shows 4.54
